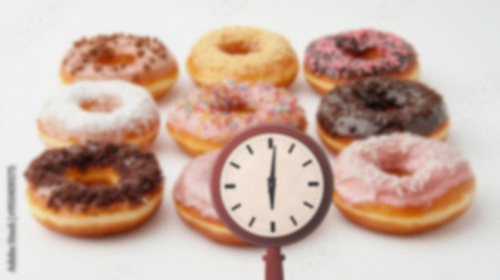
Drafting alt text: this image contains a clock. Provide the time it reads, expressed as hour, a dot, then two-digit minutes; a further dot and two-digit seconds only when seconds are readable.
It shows 6.01
